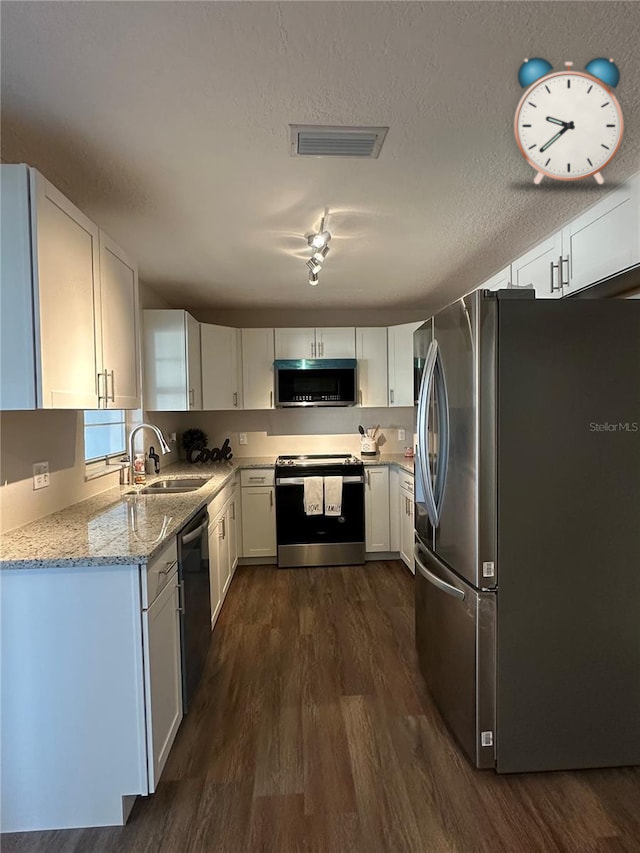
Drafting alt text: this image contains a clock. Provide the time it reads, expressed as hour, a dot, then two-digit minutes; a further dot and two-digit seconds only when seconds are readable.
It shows 9.38
